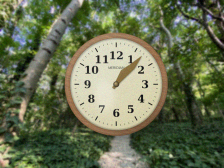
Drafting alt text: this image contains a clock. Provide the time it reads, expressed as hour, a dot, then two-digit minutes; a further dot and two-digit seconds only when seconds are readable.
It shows 1.07
